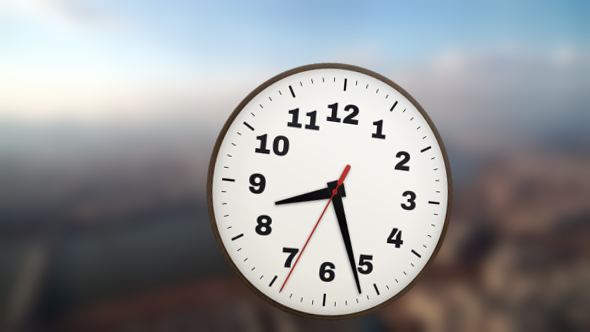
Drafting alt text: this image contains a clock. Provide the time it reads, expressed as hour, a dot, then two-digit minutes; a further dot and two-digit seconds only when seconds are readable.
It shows 8.26.34
